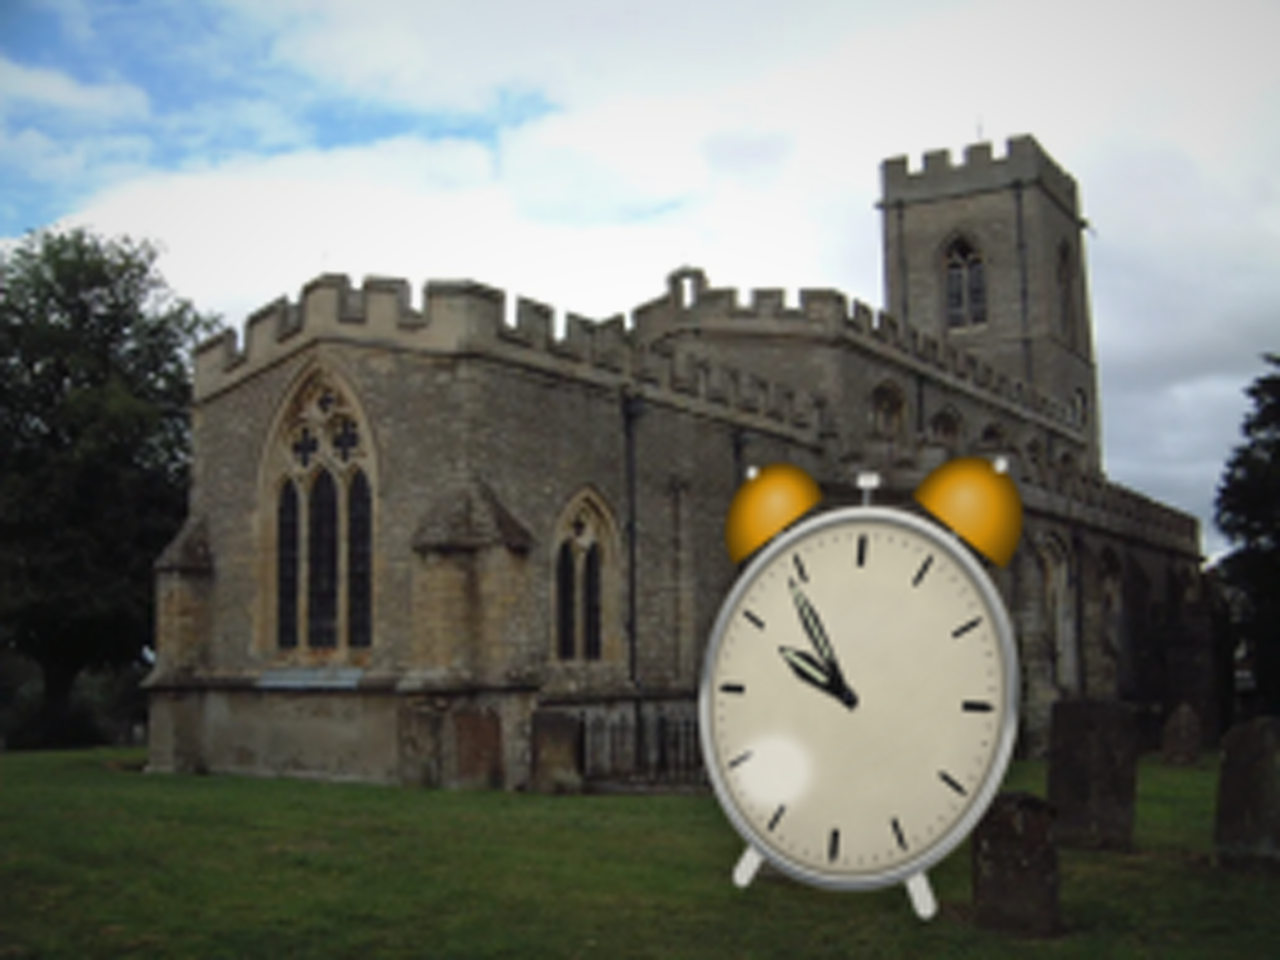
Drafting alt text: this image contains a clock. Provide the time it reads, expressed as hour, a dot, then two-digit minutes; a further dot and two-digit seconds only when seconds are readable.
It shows 9.54
